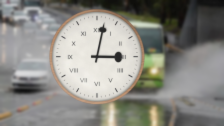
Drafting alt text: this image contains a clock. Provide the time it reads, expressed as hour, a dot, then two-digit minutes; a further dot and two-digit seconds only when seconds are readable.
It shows 3.02
